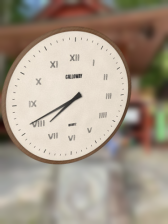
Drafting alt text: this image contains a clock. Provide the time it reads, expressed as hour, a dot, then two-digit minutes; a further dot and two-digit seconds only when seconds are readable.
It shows 7.41
